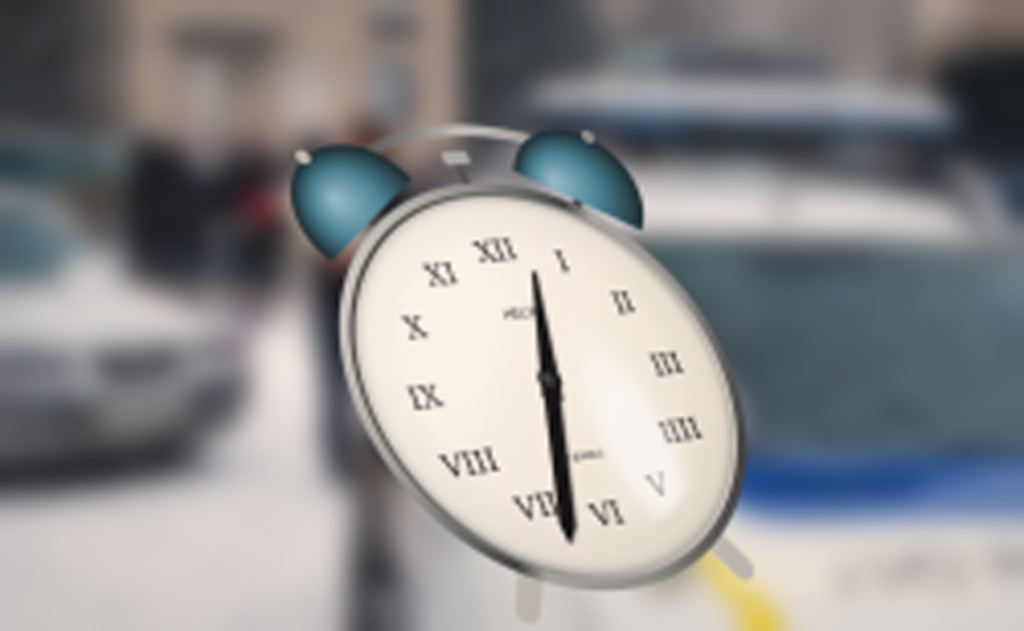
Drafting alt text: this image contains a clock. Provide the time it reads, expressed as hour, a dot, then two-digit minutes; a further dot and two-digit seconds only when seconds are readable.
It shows 12.33
